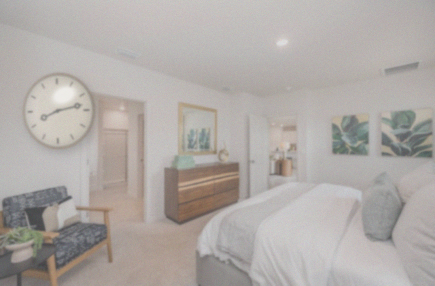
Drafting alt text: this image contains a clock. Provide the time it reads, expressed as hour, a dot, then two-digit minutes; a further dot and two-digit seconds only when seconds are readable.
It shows 8.13
